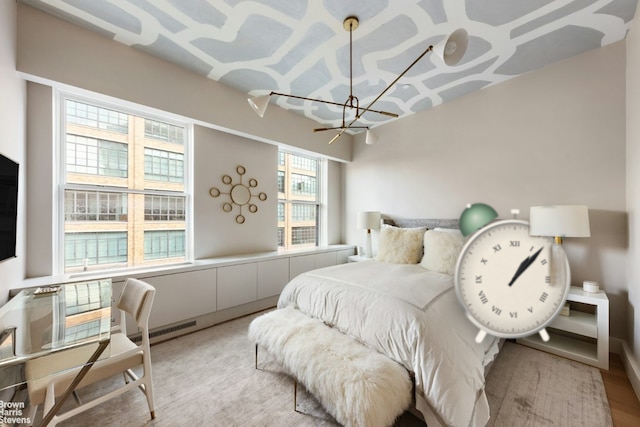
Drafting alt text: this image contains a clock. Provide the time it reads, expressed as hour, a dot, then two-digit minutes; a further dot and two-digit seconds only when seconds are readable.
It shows 1.07
